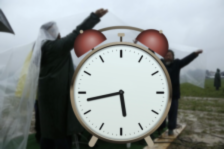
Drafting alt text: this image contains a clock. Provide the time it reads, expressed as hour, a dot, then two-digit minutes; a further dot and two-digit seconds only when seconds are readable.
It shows 5.43
